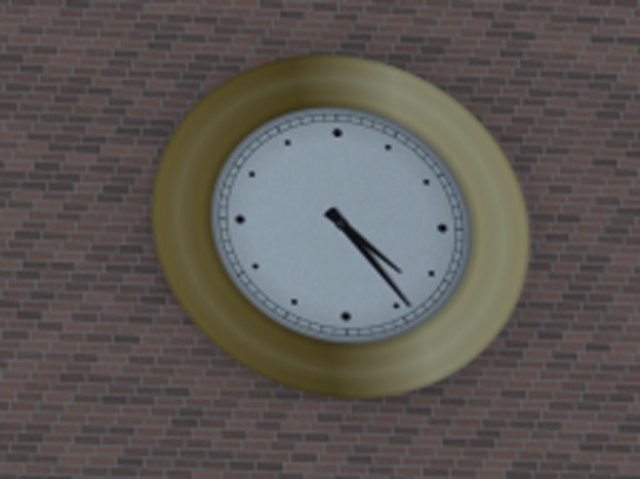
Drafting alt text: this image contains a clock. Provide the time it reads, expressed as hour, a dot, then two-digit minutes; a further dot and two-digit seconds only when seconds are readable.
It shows 4.24
